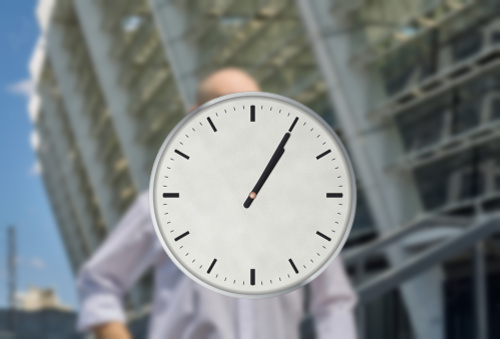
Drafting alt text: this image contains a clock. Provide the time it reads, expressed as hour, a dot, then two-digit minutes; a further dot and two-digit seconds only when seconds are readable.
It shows 1.05
